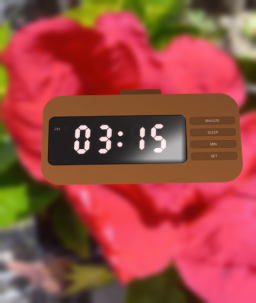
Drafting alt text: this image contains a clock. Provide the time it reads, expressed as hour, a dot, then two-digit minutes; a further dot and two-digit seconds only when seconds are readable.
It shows 3.15
